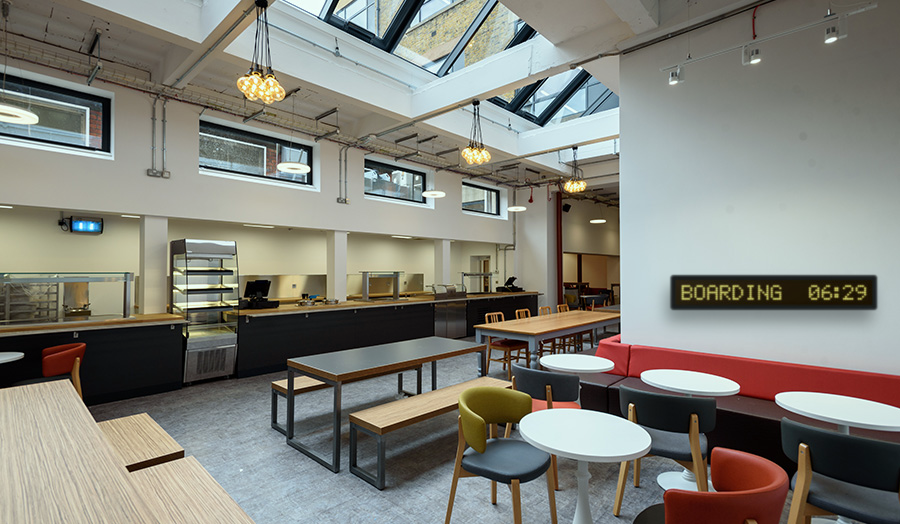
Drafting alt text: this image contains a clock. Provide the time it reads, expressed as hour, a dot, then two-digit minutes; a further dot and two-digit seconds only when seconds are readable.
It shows 6.29
